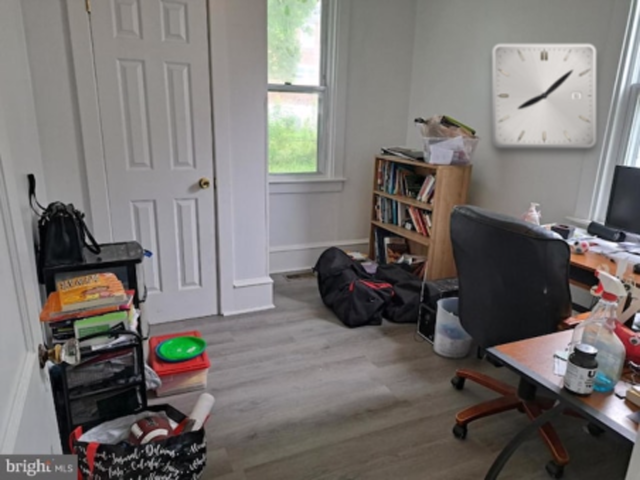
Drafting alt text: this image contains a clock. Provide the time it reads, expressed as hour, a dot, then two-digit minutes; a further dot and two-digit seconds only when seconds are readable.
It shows 8.08
